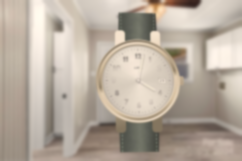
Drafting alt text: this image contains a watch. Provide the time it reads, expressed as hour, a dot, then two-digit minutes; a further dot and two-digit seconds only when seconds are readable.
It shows 4.02
